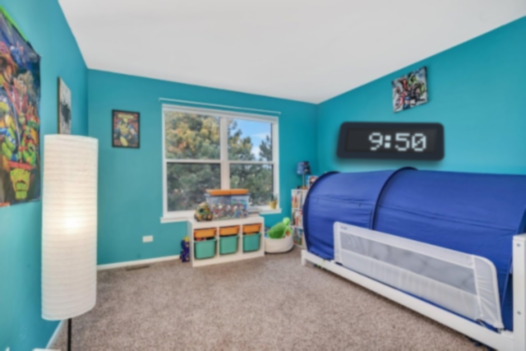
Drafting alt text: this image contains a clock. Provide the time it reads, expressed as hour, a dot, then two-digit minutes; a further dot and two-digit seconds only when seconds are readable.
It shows 9.50
